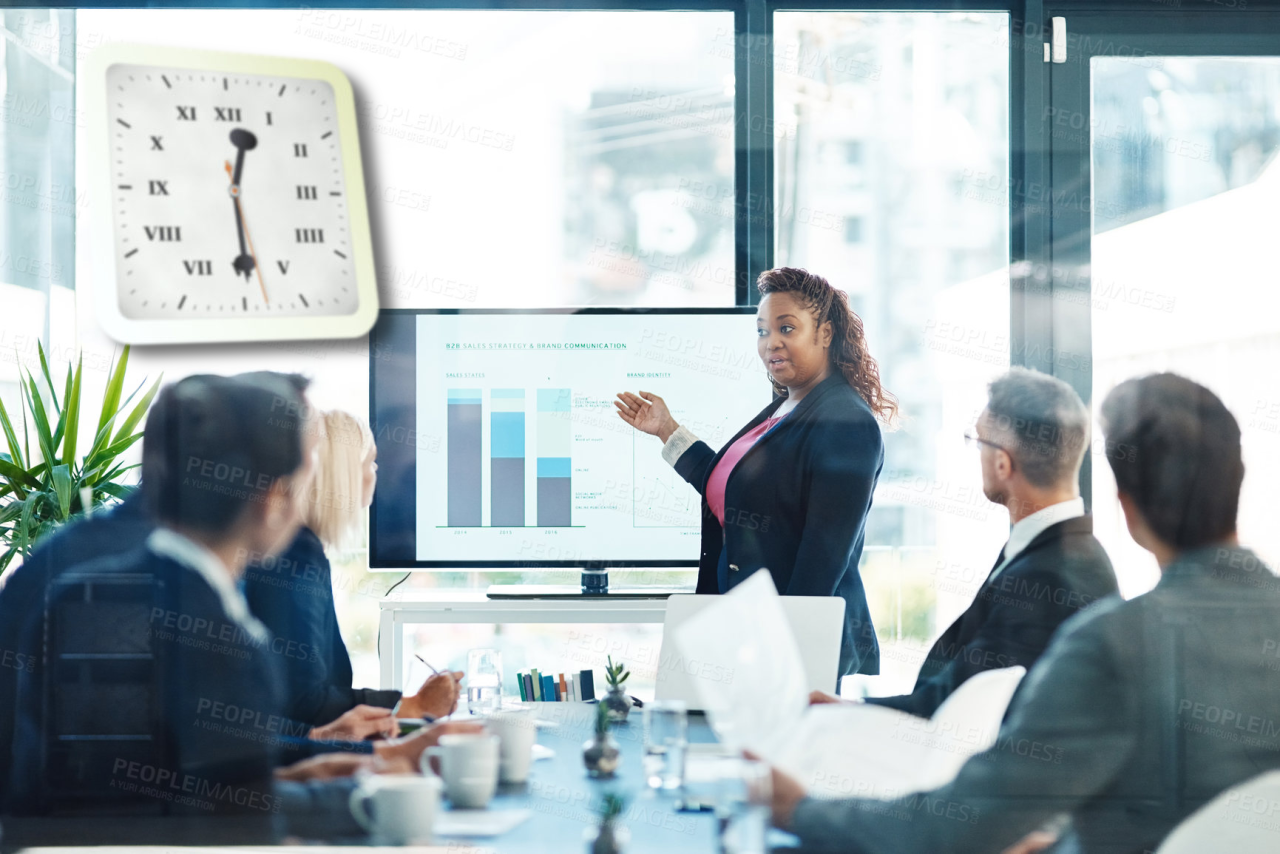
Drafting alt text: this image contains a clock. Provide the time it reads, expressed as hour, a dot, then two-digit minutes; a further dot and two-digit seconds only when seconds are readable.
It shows 12.29.28
